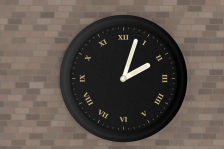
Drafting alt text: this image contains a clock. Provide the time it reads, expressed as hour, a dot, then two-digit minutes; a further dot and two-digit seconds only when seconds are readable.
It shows 2.03
